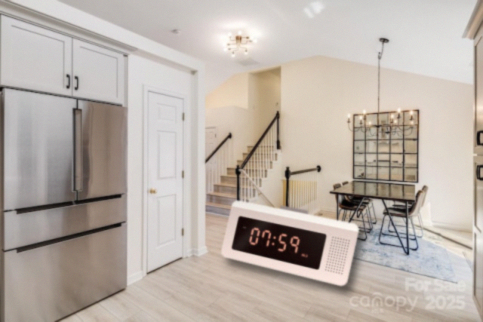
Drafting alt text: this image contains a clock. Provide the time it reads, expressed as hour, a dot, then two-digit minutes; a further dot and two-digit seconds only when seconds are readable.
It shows 7.59
